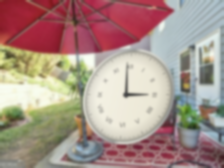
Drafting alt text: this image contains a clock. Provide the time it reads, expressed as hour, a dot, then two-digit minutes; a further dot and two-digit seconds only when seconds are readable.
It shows 2.59
